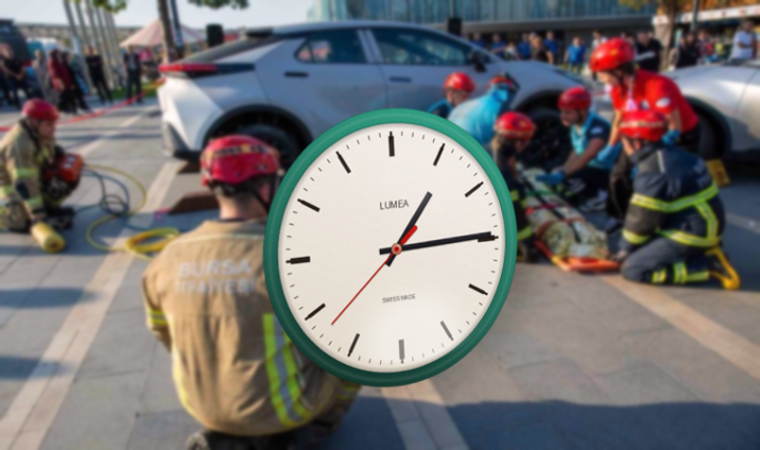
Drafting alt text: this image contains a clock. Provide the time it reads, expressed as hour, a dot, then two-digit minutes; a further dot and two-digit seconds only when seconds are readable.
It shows 1.14.38
